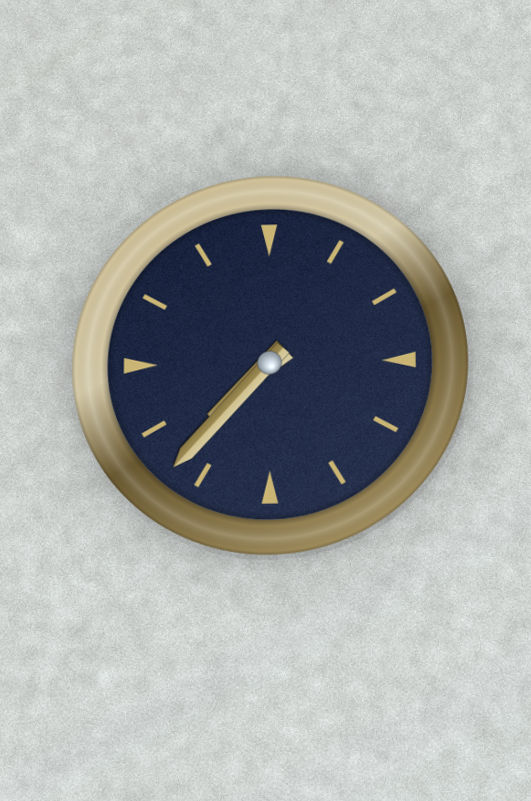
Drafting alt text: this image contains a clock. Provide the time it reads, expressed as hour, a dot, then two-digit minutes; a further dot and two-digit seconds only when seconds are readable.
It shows 7.37
